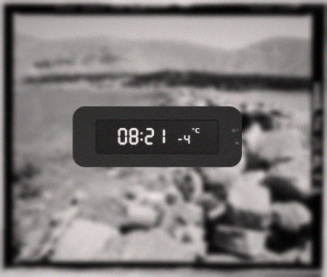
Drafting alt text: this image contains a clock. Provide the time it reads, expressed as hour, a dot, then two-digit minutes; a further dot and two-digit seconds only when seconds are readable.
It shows 8.21
